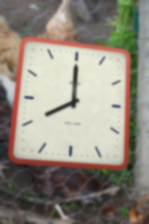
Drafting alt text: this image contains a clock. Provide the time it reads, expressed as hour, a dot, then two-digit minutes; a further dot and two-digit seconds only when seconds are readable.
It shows 8.00
